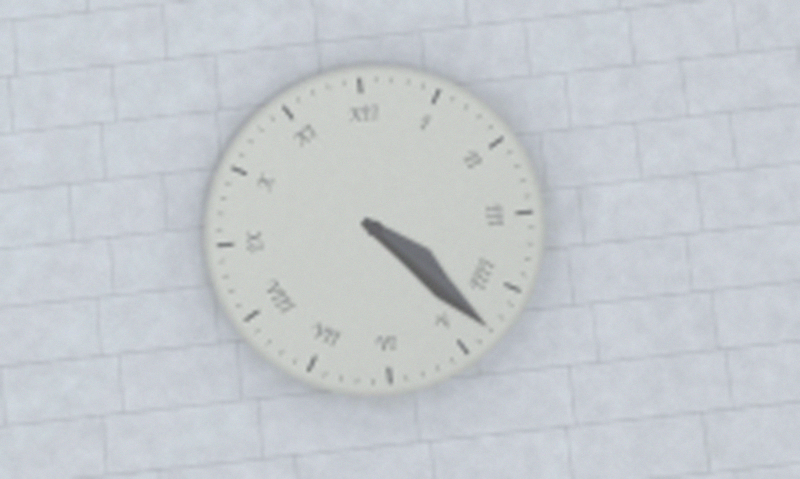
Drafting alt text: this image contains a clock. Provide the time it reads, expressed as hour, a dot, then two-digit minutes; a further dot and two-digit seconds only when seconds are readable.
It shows 4.23
